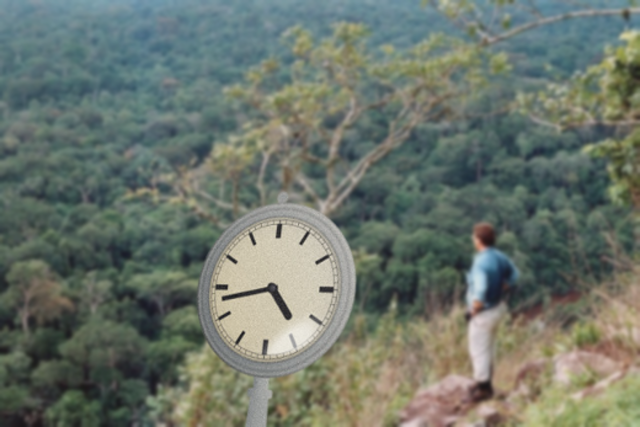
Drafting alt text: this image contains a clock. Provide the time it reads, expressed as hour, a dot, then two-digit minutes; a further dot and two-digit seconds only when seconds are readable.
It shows 4.43
